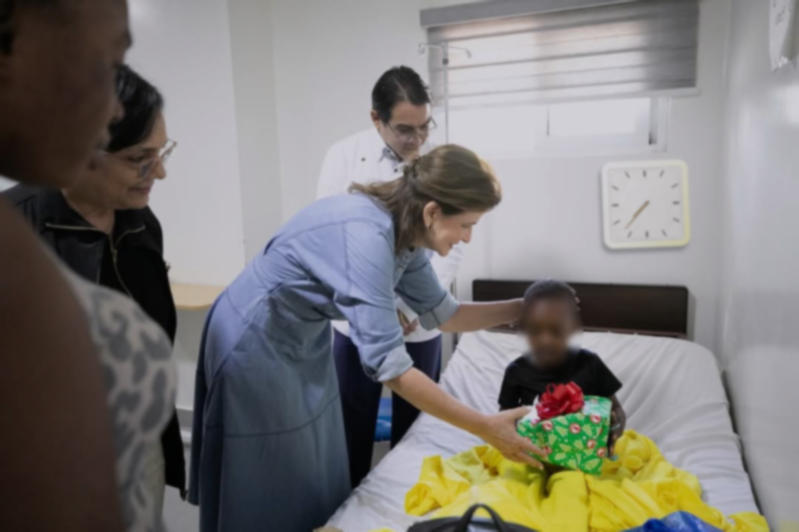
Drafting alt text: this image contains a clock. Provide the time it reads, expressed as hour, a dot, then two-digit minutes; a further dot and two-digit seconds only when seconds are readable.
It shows 7.37
